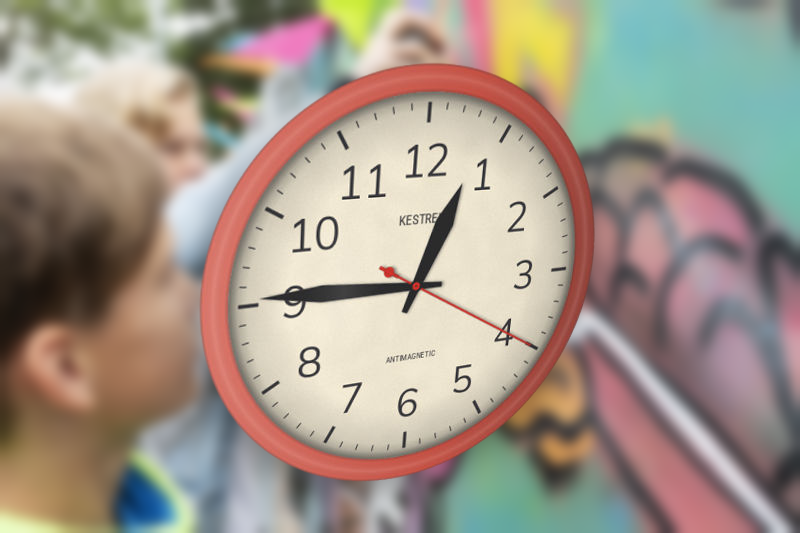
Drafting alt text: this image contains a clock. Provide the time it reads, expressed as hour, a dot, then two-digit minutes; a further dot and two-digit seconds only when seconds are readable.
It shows 12.45.20
